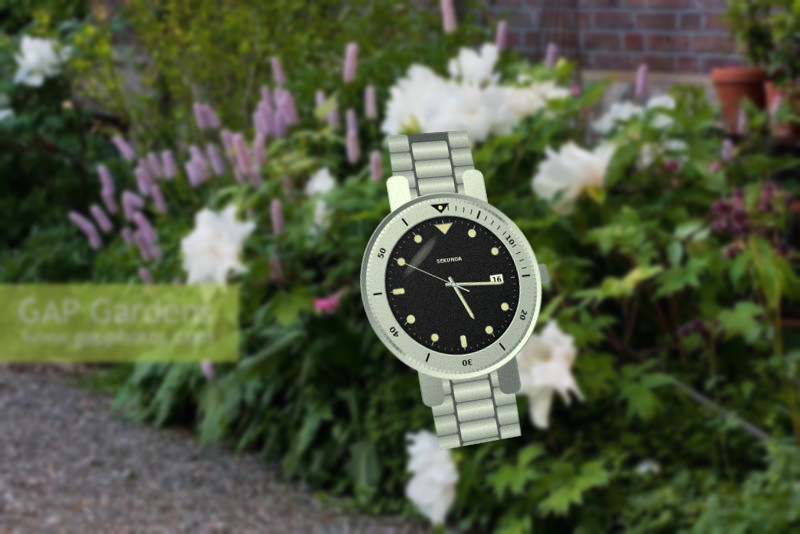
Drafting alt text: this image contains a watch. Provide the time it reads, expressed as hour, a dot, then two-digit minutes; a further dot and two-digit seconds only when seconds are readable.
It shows 5.15.50
